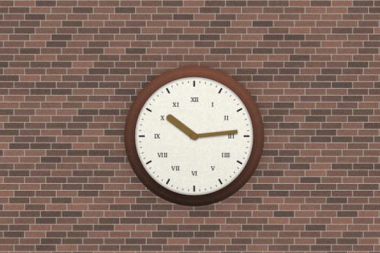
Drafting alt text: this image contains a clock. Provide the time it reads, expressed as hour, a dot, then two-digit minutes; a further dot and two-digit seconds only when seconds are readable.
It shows 10.14
